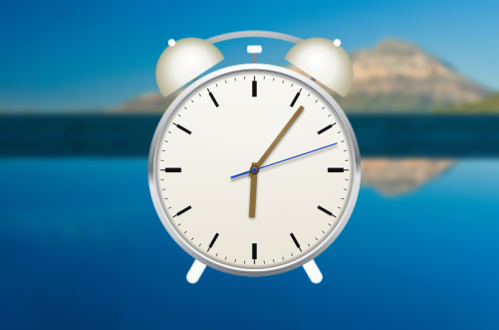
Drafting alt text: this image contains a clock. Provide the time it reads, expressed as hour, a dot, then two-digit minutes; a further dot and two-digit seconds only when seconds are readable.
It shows 6.06.12
